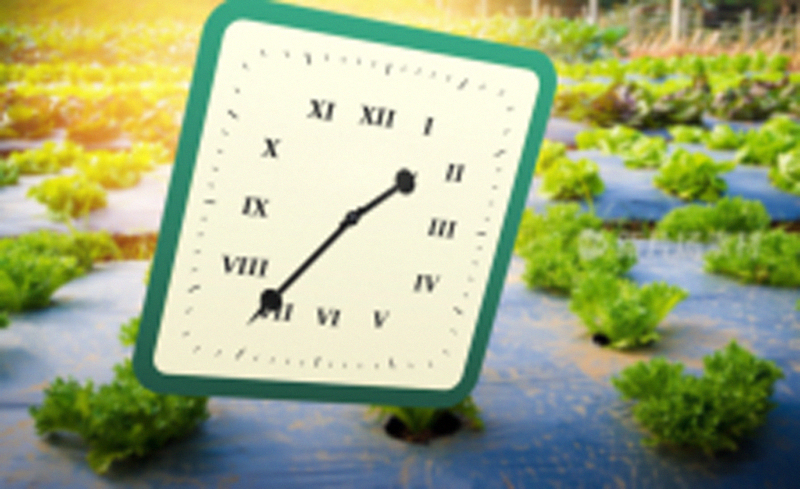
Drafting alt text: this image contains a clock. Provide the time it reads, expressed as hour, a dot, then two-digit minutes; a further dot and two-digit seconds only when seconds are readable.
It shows 1.36
